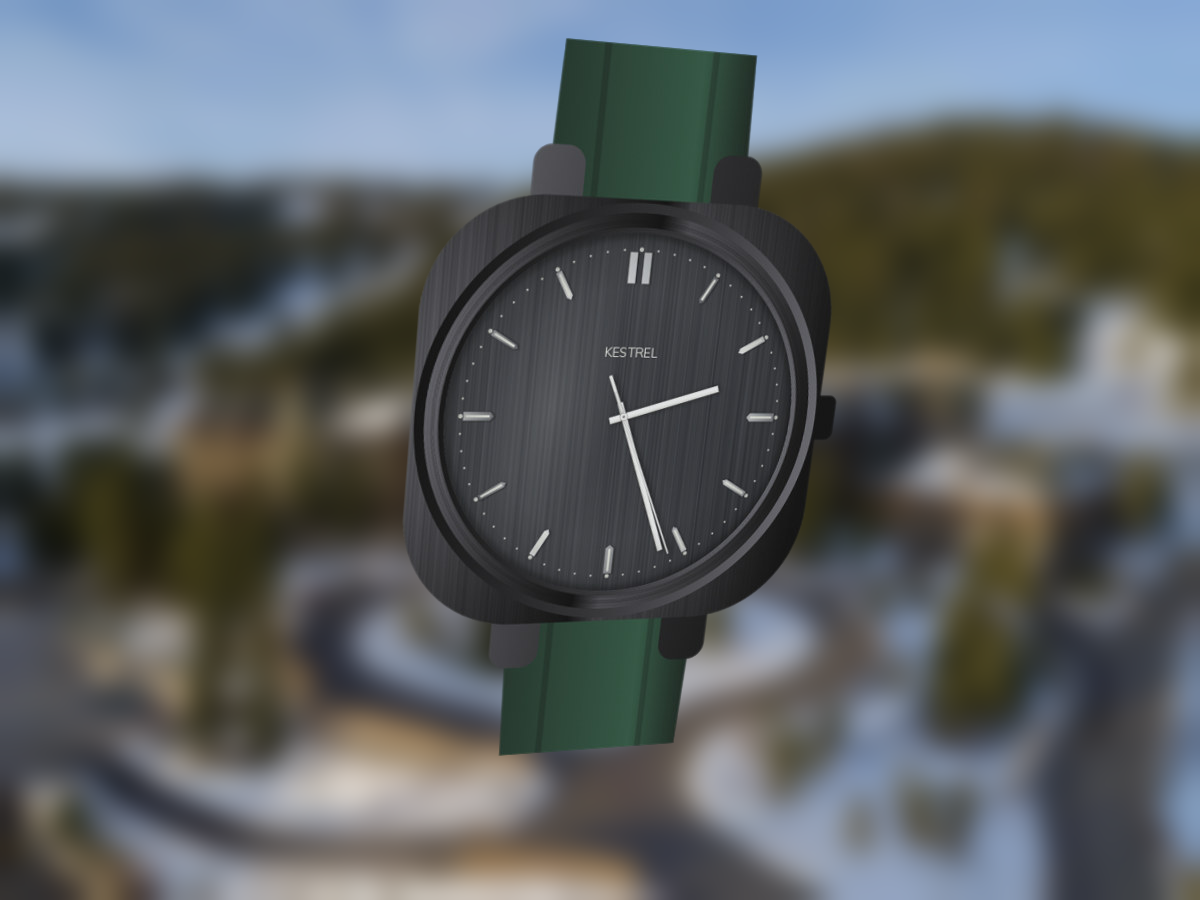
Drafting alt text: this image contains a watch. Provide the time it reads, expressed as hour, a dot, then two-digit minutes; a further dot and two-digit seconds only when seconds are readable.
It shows 2.26.26
